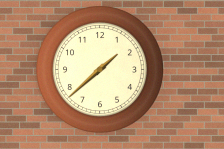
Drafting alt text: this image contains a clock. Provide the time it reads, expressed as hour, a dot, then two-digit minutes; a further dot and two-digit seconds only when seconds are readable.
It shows 1.38
